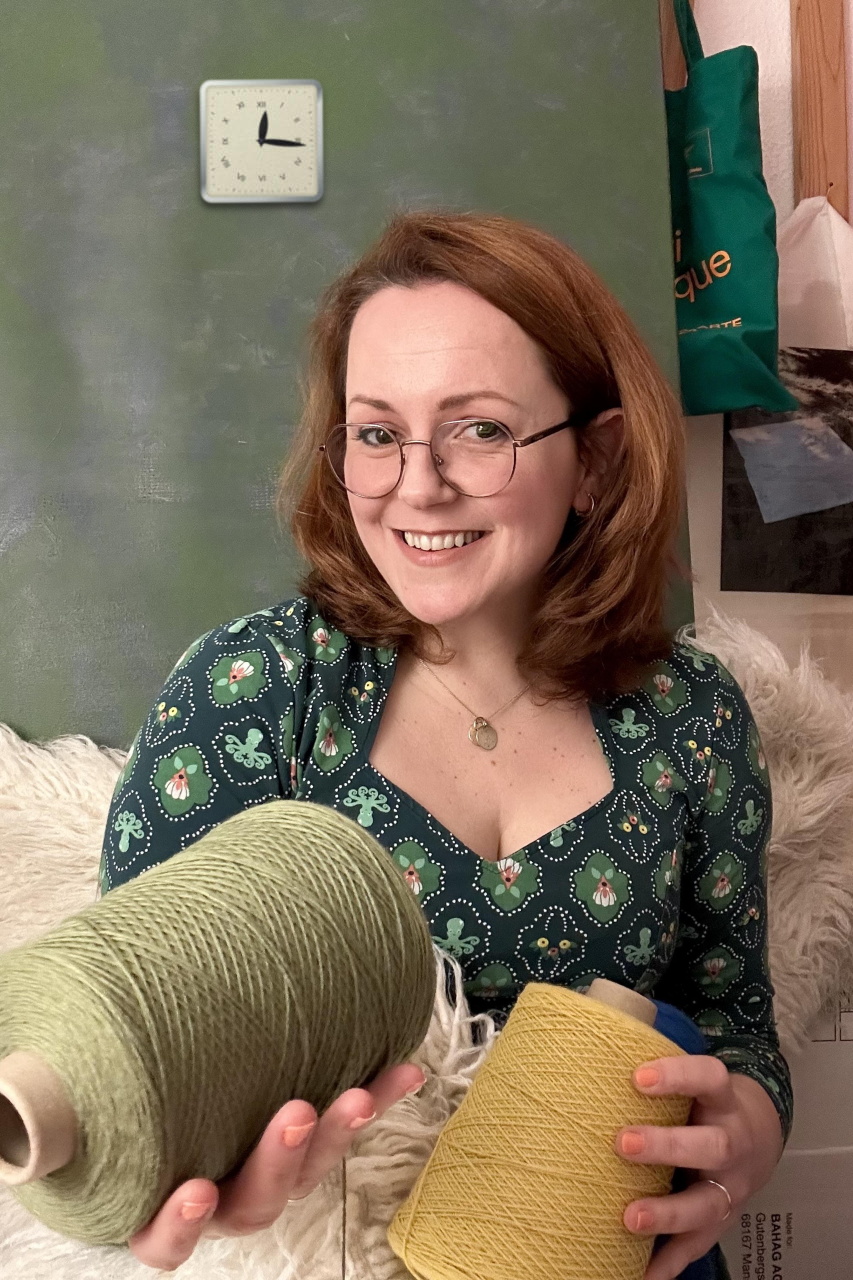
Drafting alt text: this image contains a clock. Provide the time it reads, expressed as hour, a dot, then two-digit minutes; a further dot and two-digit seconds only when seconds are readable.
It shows 12.16
